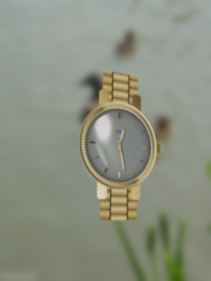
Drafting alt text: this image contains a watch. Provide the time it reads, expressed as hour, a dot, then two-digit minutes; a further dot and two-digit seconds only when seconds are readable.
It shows 12.28
